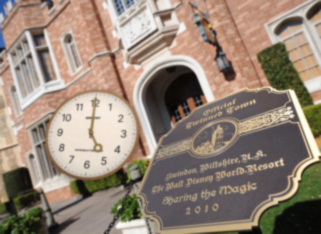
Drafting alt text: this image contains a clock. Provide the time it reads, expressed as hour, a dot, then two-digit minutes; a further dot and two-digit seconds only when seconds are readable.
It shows 5.00
